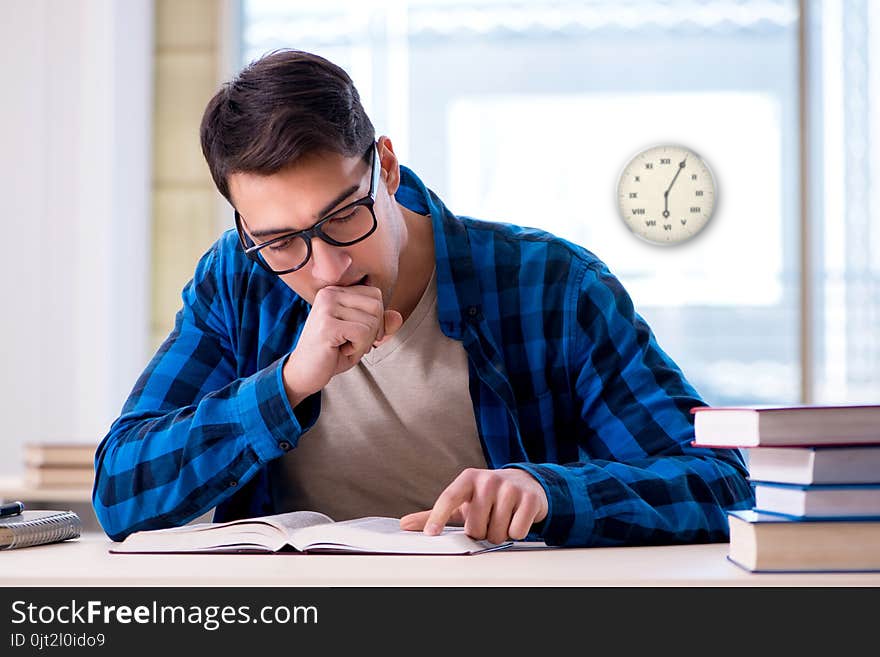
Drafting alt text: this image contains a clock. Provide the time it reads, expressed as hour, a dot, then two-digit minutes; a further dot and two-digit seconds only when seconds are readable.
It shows 6.05
